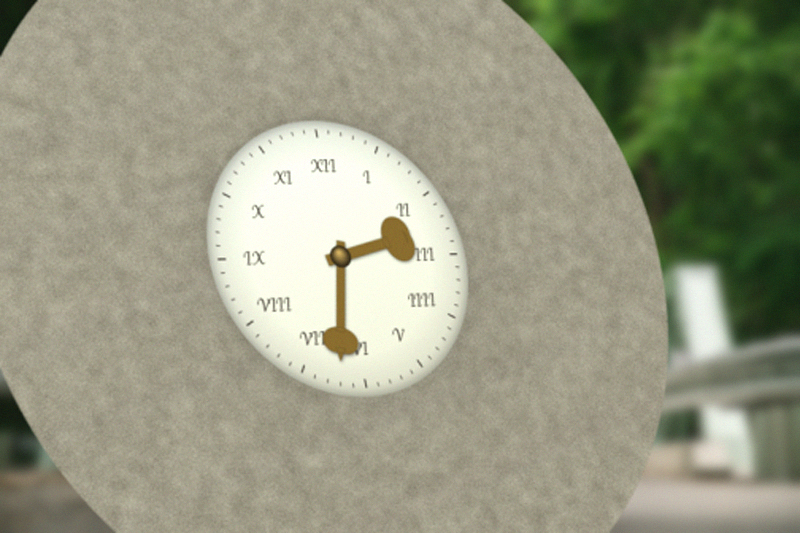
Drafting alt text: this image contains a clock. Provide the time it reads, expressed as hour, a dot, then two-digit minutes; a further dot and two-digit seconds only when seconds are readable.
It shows 2.32
